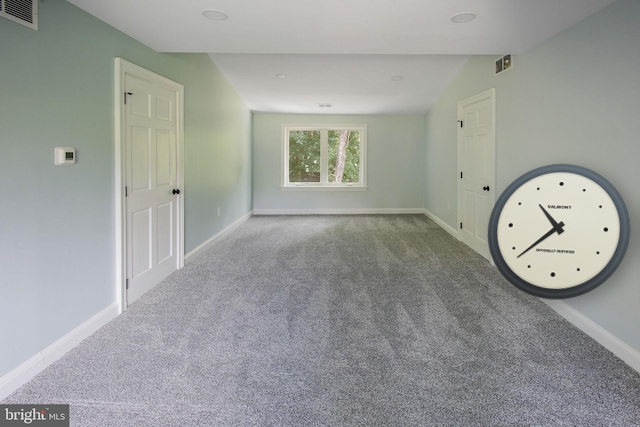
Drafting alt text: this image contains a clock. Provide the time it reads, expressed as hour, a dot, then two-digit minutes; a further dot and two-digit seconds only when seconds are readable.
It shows 10.38
